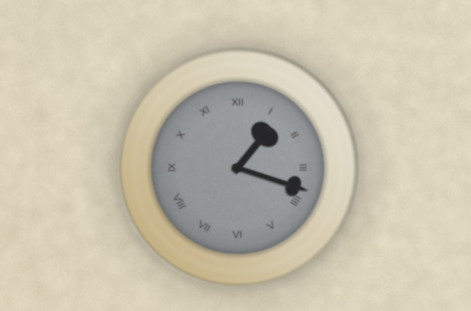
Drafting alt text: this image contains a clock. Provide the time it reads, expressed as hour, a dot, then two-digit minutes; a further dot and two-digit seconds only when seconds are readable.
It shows 1.18
